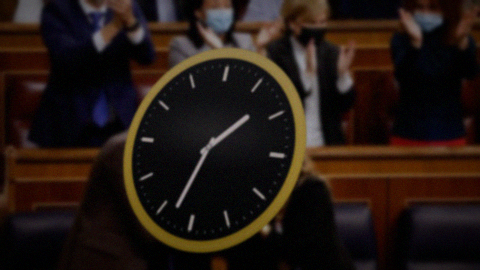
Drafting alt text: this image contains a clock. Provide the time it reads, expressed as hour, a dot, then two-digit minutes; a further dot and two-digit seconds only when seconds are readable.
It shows 1.33
